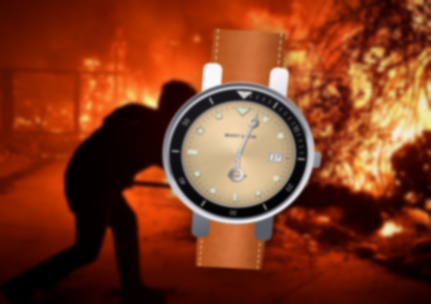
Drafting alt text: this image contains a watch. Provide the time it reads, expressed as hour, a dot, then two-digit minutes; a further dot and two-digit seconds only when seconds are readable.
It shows 6.03
